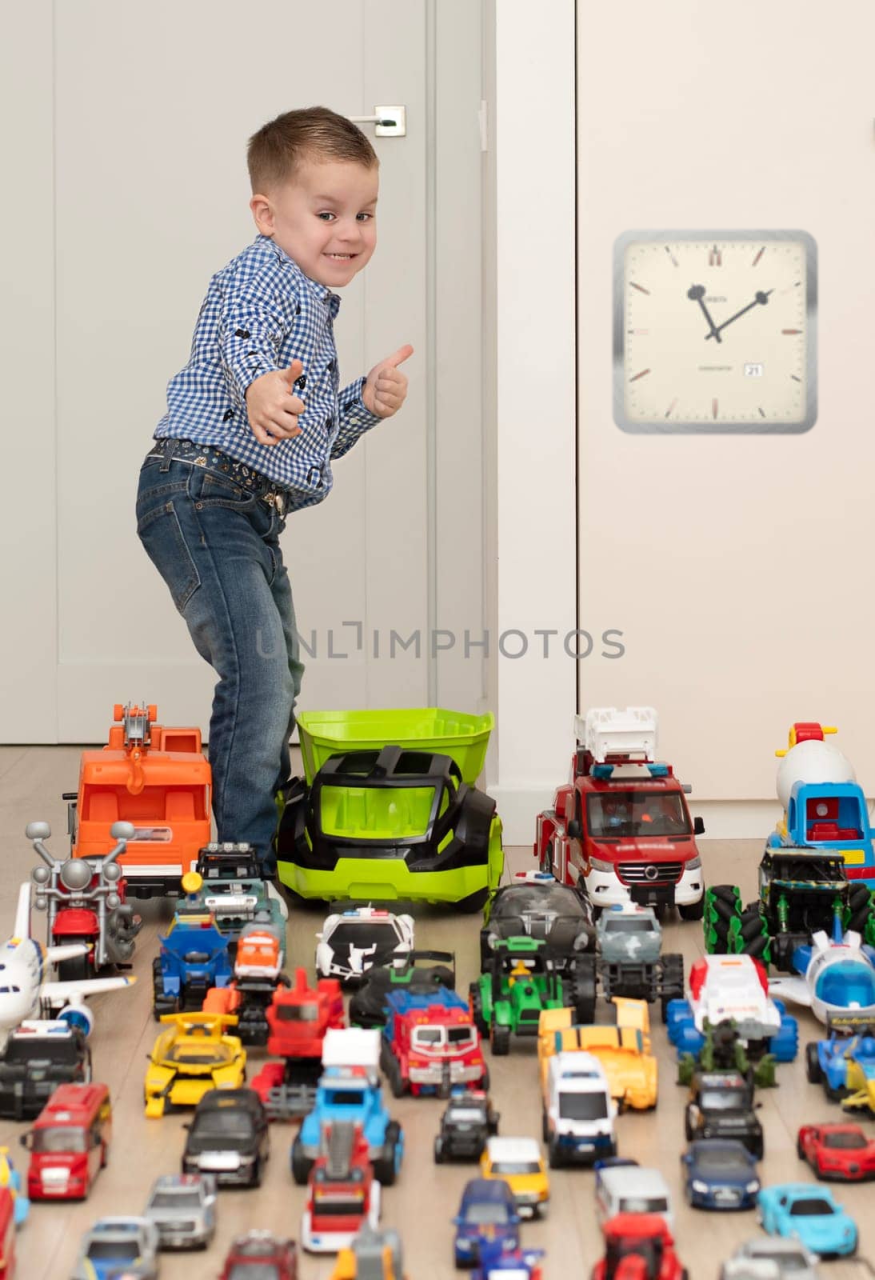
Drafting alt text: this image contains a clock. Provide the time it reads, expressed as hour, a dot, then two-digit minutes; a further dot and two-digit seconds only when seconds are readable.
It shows 11.09
